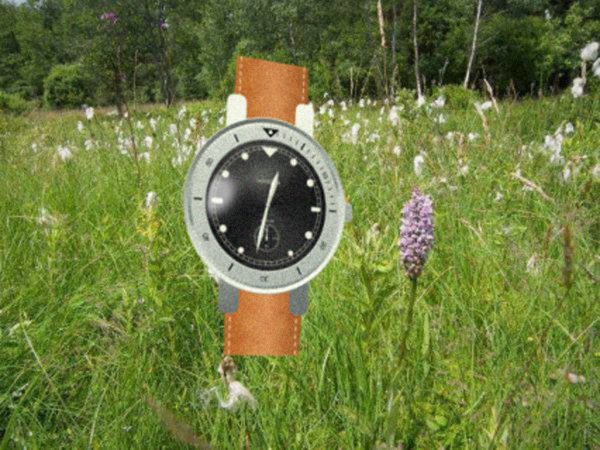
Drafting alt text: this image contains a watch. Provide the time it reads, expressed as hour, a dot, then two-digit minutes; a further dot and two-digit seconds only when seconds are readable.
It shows 12.32
